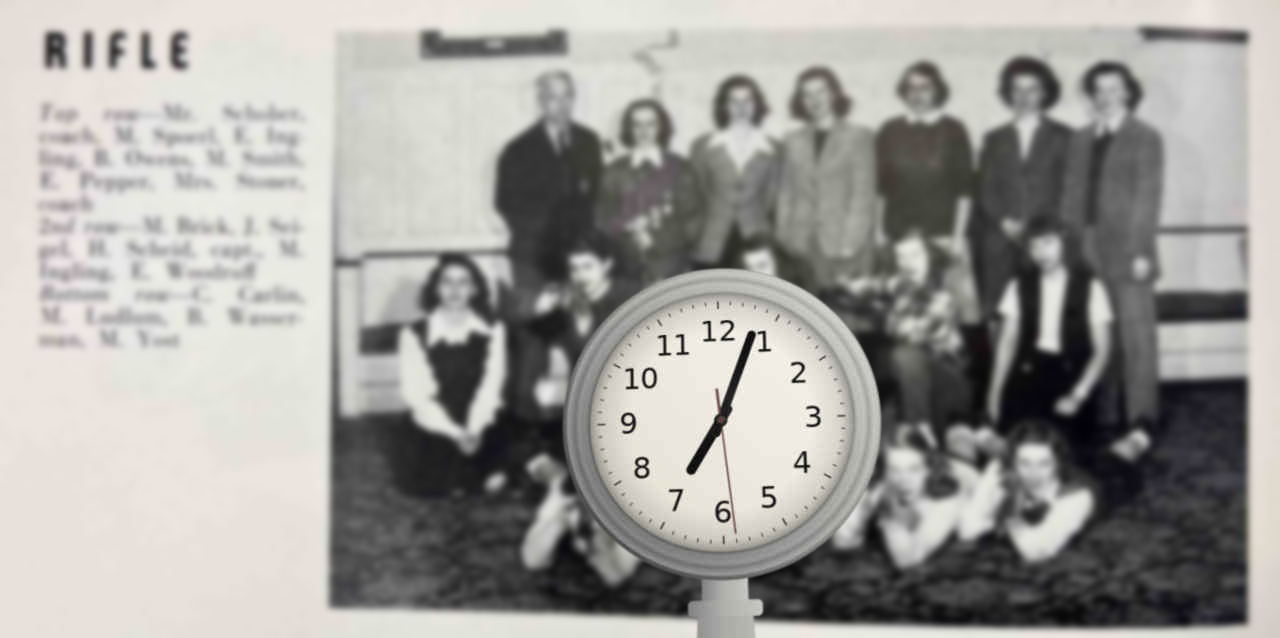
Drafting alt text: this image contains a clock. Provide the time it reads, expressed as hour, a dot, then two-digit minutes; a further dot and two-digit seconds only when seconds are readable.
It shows 7.03.29
